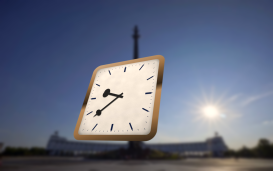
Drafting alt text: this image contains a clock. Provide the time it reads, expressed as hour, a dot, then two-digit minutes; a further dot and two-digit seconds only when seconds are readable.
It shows 9.38
